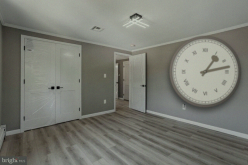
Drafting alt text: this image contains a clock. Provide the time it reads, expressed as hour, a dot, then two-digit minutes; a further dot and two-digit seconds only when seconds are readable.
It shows 1.13
